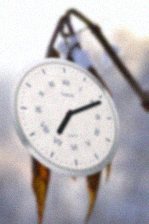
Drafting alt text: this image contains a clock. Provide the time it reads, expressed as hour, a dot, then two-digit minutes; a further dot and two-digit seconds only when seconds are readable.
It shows 7.11
